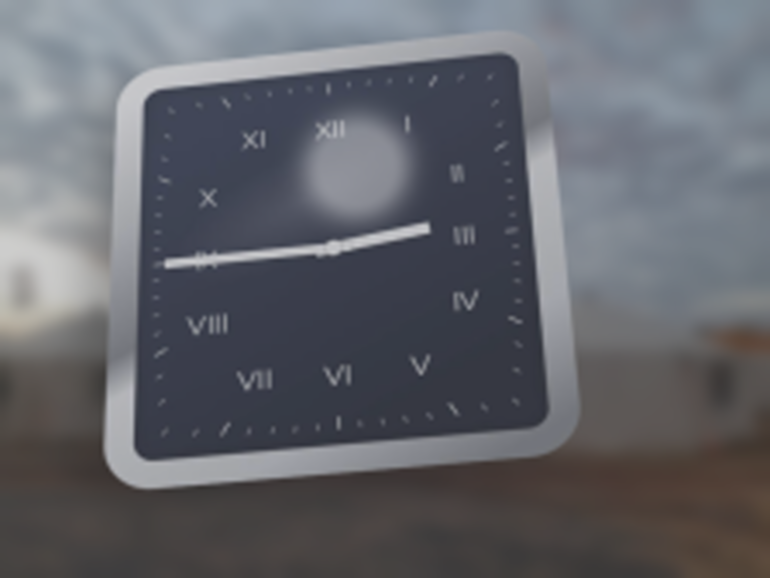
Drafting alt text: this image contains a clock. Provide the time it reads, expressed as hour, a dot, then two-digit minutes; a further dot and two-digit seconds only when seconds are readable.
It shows 2.45
